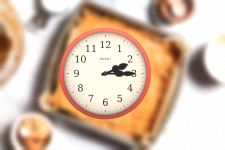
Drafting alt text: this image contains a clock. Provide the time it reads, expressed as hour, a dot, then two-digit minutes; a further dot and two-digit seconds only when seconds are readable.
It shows 2.15
